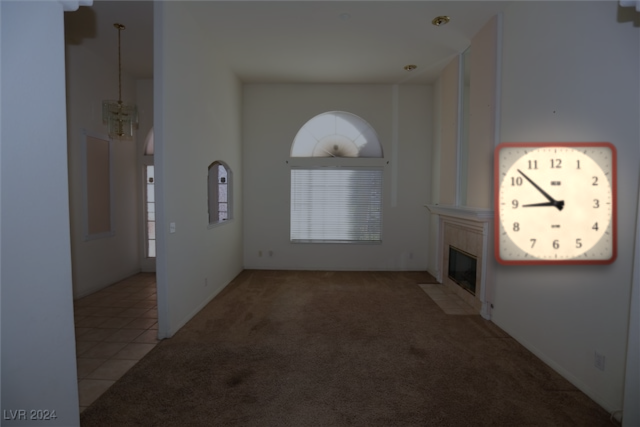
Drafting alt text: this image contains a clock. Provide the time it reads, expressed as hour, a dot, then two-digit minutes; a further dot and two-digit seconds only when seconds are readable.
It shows 8.52
